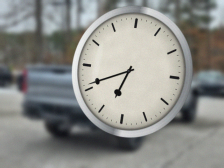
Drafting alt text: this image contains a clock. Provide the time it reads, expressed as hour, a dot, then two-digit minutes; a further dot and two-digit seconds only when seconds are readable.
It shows 6.41
